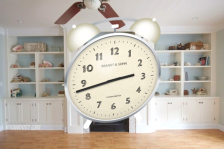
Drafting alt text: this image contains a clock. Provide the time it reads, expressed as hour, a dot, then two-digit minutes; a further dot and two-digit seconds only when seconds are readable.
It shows 2.43
